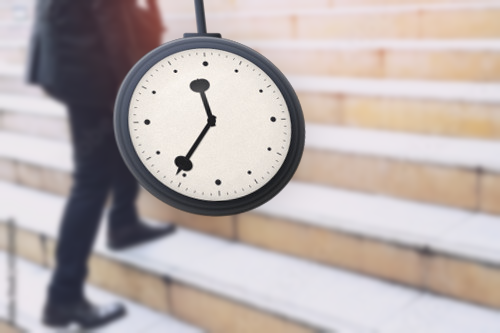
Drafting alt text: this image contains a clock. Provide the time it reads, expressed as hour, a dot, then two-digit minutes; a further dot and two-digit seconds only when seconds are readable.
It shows 11.36
